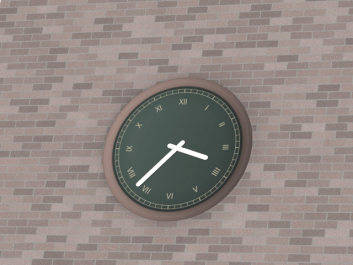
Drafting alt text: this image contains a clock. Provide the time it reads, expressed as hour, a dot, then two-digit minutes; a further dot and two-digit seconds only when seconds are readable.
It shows 3.37
